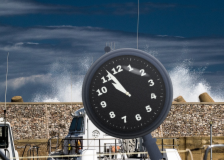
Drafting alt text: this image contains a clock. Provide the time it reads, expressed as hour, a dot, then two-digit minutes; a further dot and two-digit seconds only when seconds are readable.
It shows 10.57
